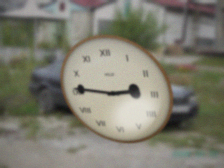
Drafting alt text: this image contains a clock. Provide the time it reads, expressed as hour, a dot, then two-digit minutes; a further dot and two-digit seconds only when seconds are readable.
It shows 2.46
